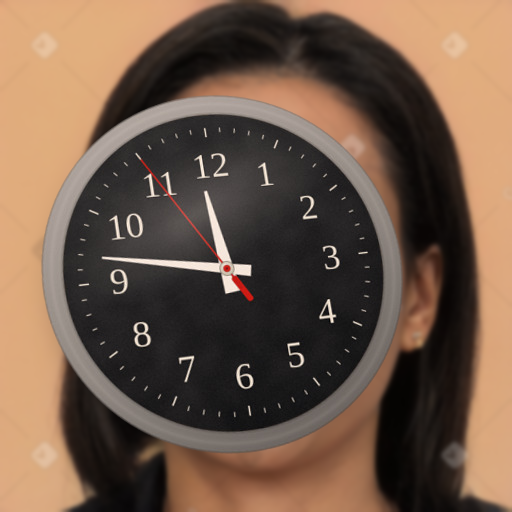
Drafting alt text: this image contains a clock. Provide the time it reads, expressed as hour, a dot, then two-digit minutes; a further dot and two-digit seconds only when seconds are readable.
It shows 11.46.55
